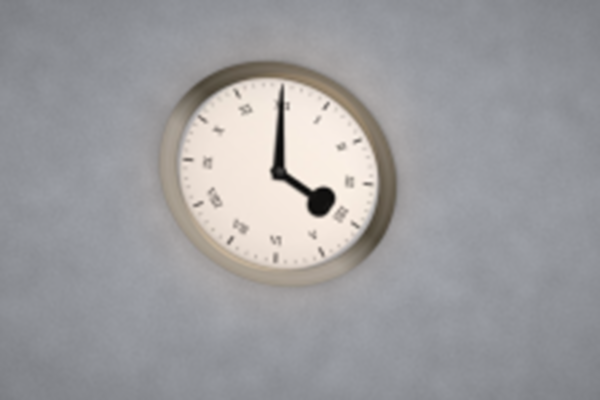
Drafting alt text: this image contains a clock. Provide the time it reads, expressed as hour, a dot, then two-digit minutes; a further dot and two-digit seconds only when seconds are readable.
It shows 4.00
